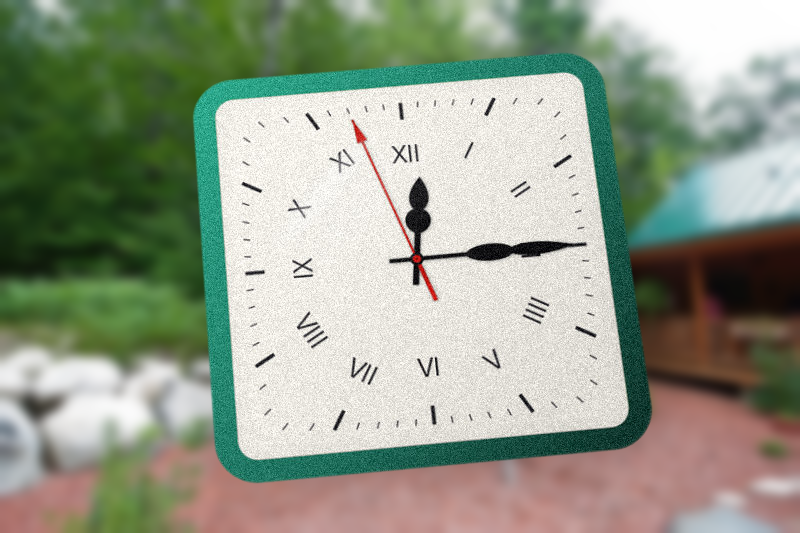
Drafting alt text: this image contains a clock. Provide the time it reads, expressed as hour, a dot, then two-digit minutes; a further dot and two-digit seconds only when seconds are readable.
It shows 12.14.57
